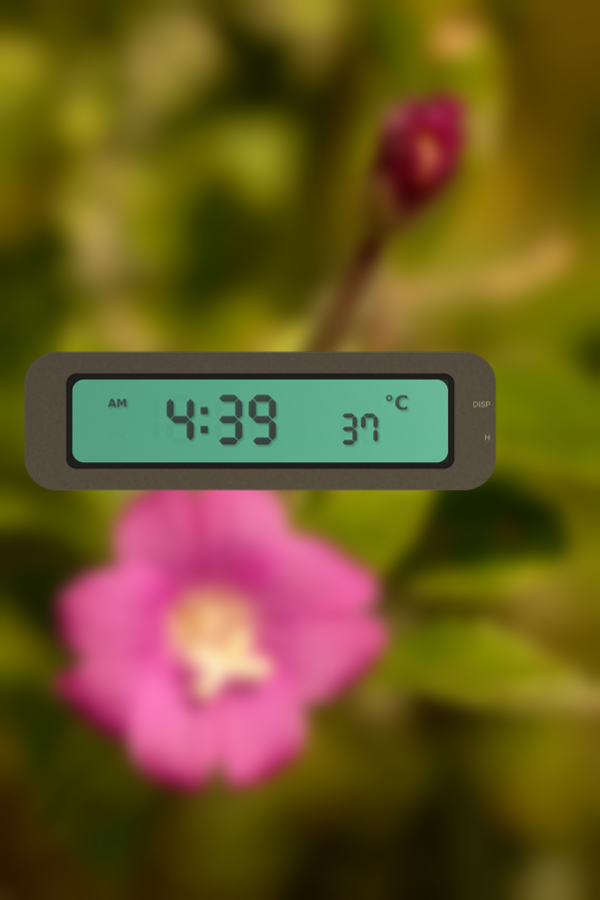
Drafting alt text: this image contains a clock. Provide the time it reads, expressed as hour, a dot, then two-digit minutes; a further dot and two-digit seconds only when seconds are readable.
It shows 4.39
